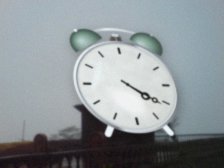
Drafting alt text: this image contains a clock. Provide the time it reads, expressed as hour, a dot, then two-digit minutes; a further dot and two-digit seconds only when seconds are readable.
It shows 4.21
